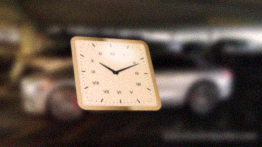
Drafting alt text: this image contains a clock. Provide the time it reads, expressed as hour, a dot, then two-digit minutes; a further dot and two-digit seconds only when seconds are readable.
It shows 10.11
